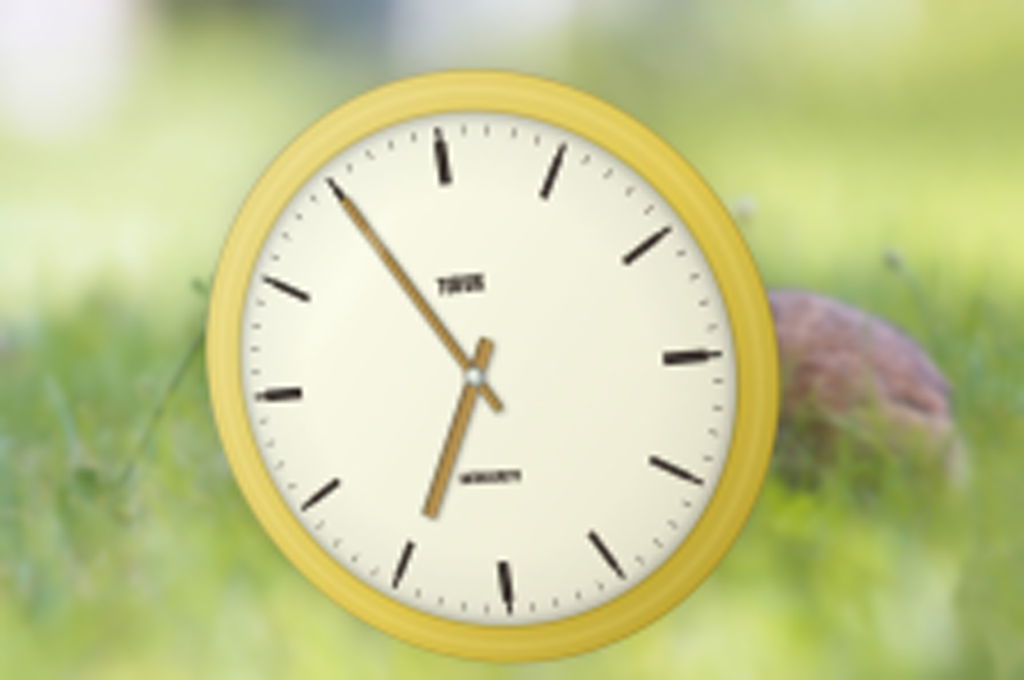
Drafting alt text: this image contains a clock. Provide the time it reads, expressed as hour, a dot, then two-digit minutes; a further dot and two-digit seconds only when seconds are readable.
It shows 6.55
